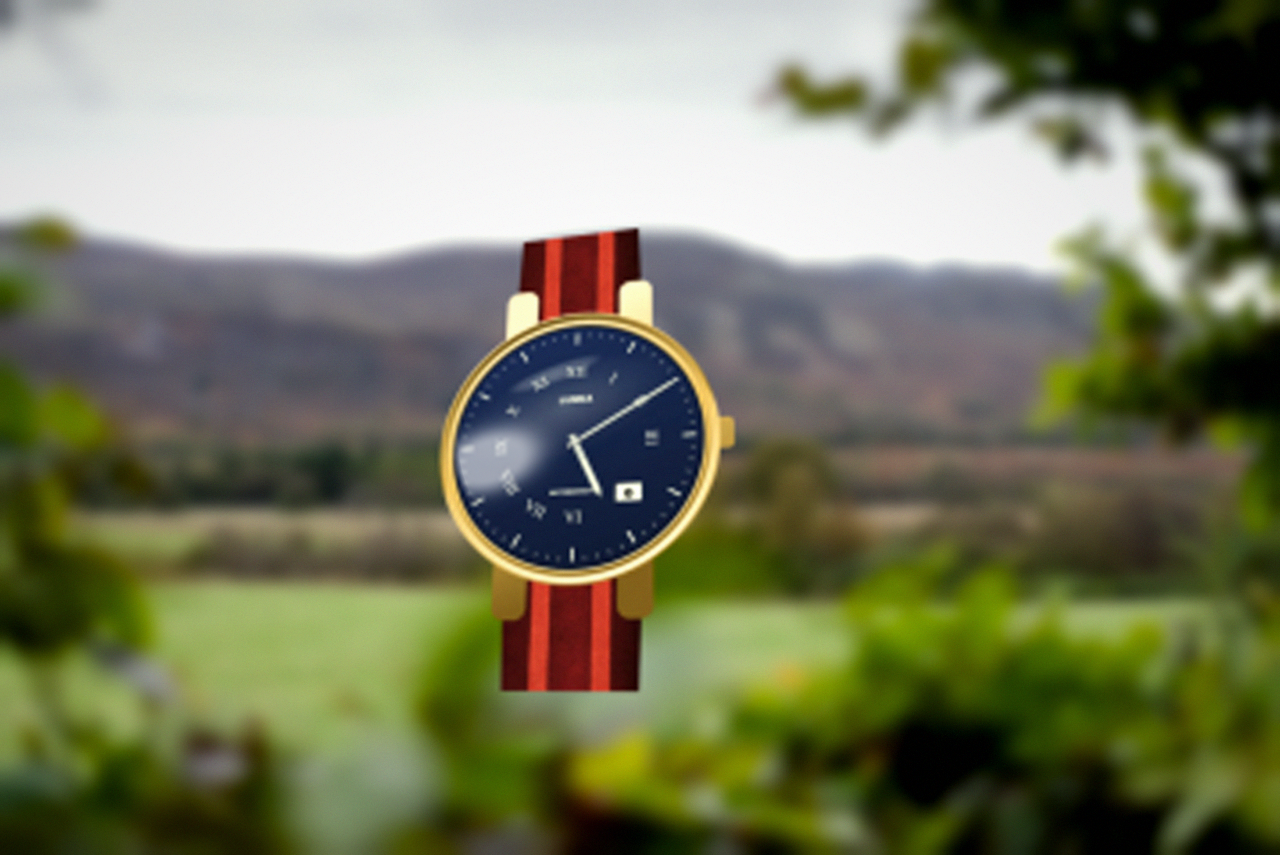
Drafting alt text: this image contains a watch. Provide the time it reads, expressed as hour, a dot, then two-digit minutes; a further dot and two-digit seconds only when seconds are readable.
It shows 5.10
